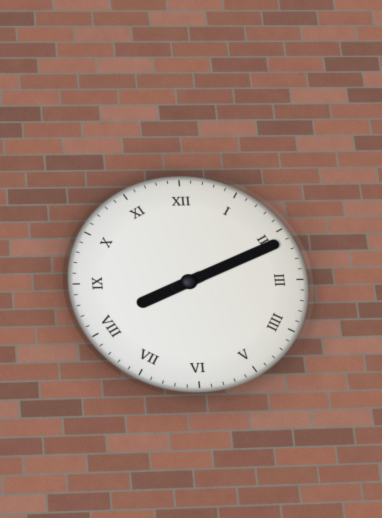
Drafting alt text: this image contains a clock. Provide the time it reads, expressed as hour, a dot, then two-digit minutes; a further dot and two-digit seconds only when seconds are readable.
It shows 8.11
